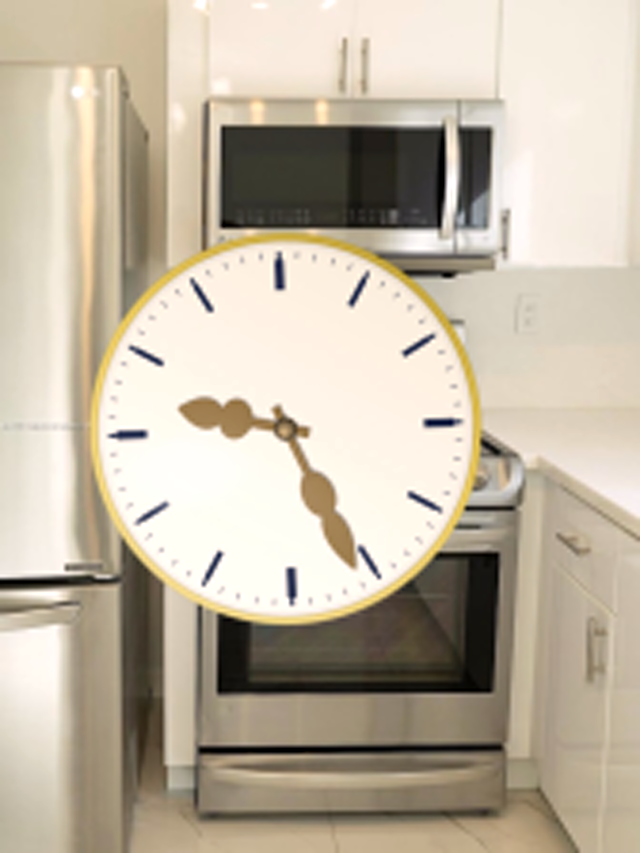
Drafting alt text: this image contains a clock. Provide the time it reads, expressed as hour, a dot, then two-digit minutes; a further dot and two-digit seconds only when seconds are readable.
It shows 9.26
